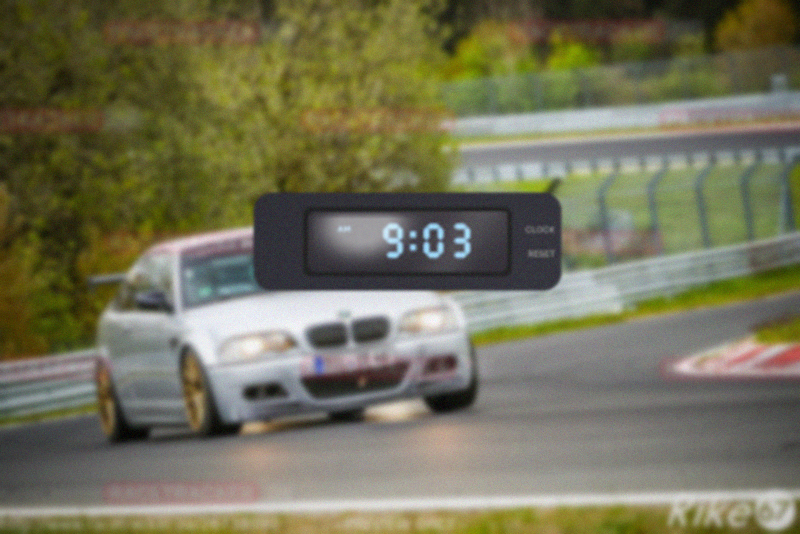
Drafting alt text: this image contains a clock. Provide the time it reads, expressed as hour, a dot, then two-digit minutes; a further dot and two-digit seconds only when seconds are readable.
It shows 9.03
